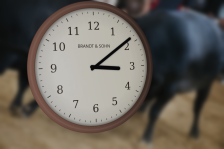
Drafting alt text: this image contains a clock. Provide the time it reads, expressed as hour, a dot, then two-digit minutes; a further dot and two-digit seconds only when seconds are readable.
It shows 3.09
